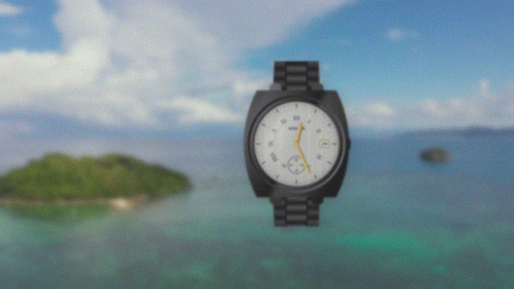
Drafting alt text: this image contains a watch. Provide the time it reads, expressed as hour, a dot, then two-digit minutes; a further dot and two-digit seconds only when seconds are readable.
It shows 12.26
